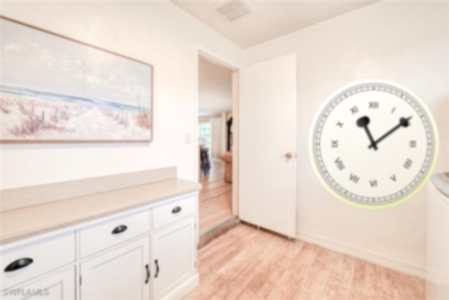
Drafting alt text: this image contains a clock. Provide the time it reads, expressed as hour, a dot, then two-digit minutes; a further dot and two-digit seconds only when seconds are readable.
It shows 11.09
